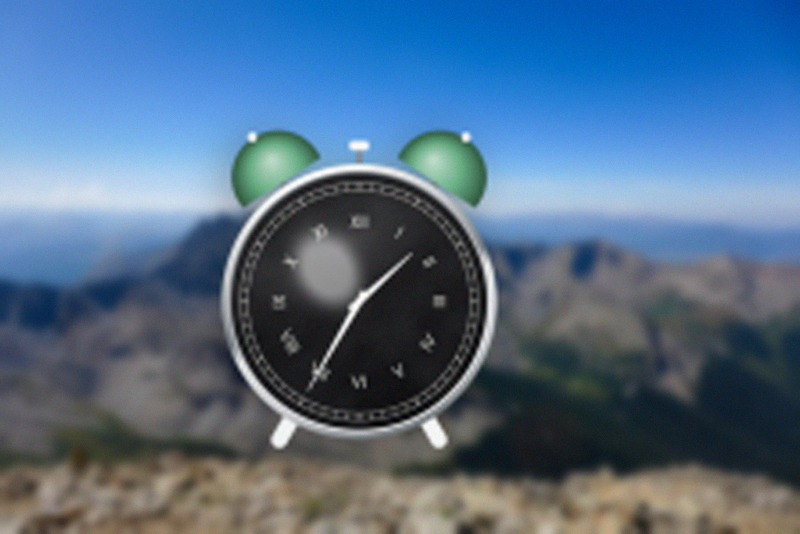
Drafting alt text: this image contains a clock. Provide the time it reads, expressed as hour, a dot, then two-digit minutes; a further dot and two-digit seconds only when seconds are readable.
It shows 1.35
